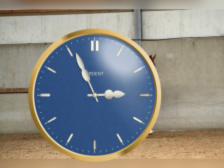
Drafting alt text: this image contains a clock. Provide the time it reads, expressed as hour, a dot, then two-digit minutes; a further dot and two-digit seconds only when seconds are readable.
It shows 2.56
